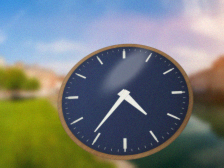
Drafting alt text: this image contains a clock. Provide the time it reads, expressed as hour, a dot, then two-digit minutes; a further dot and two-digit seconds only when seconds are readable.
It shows 4.36
